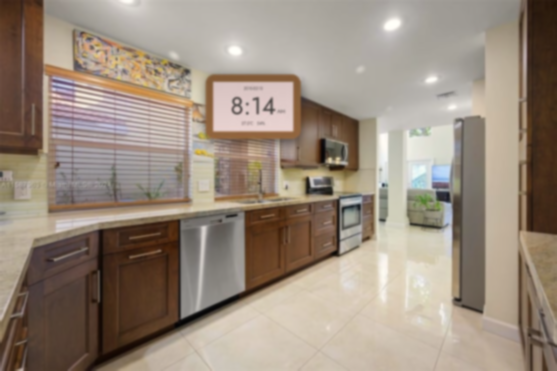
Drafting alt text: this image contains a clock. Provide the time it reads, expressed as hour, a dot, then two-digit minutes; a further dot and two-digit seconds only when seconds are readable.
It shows 8.14
